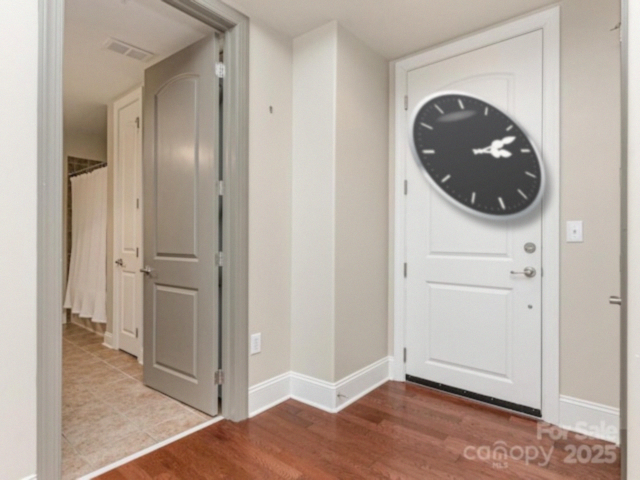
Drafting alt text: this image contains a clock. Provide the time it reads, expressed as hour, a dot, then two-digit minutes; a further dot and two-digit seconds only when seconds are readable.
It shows 3.12
